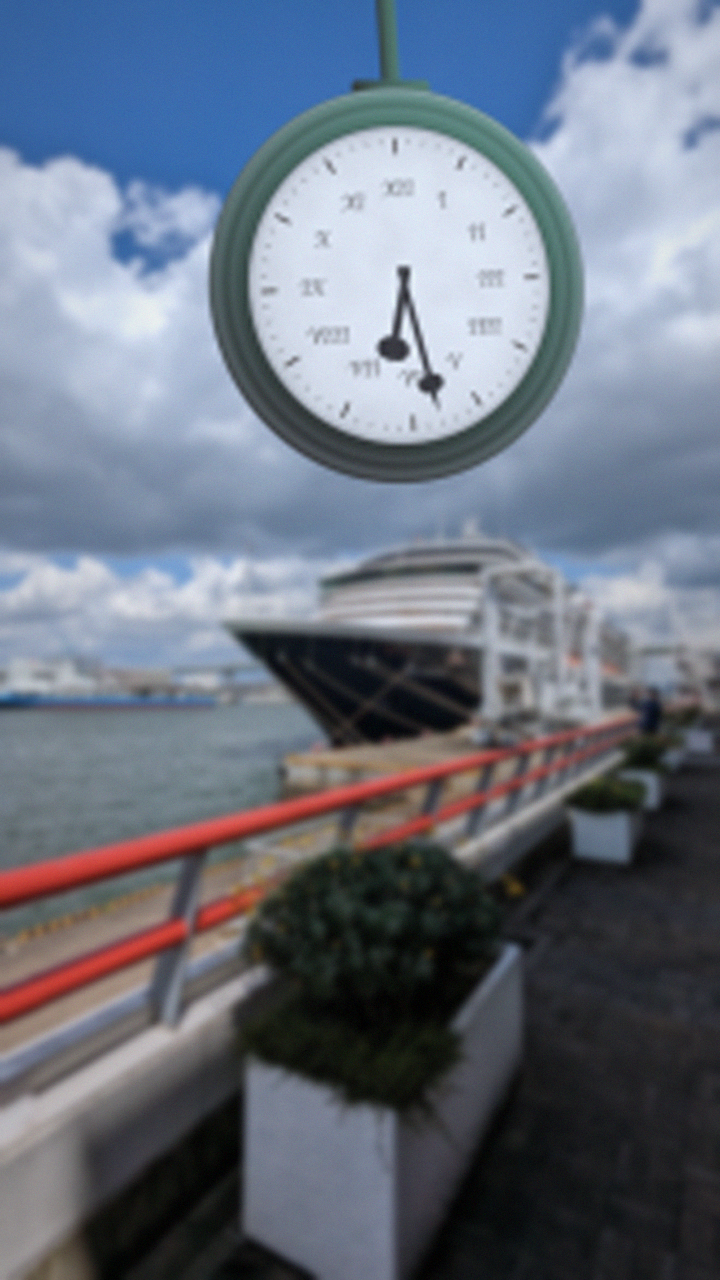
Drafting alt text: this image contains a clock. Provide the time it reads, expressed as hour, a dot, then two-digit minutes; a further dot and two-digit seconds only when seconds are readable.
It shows 6.28
